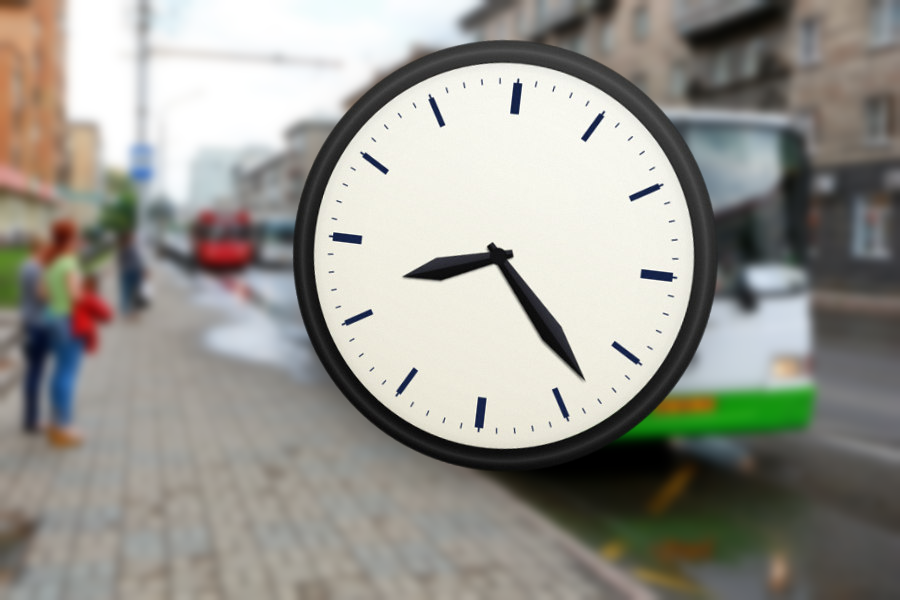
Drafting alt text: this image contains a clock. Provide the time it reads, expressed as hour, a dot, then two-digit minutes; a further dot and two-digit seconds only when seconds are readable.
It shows 8.23
